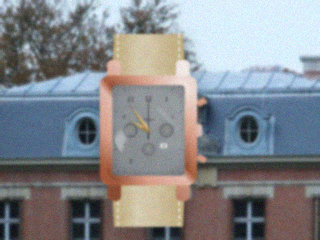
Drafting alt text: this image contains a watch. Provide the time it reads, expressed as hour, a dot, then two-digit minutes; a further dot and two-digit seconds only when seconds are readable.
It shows 9.54
